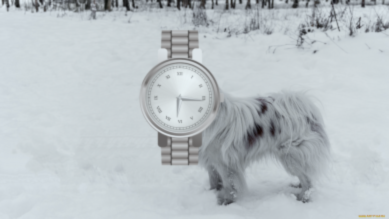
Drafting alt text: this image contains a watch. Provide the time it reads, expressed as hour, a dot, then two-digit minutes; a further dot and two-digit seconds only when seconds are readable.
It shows 6.16
